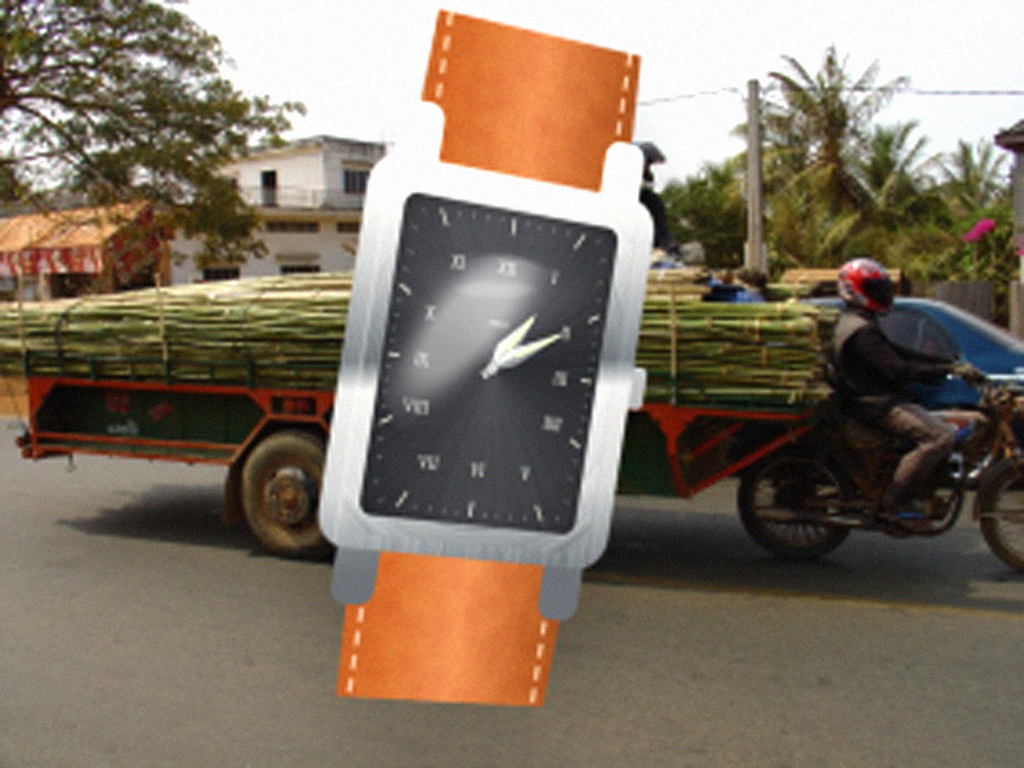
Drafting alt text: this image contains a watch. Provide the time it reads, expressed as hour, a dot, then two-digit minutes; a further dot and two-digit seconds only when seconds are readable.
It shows 1.10
